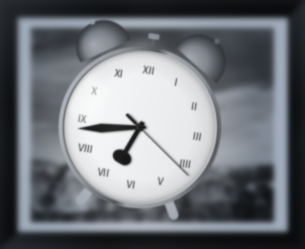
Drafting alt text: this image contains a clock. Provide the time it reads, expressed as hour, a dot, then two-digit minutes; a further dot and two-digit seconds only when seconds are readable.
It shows 6.43.21
